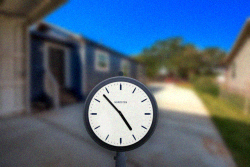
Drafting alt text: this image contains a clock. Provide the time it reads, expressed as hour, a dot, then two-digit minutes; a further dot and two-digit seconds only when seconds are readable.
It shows 4.53
